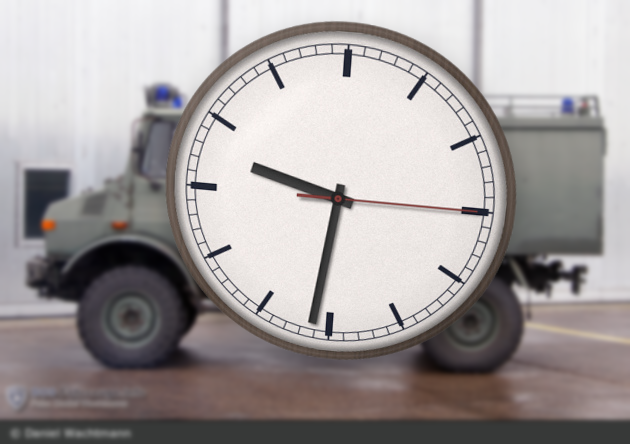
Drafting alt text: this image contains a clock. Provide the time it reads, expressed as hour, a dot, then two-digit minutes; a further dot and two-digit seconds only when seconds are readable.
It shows 9.31.15
